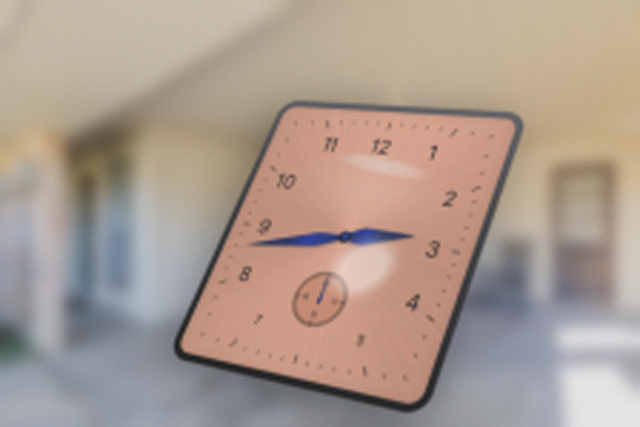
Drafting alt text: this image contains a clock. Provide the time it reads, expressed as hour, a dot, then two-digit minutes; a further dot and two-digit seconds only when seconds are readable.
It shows 2.43
